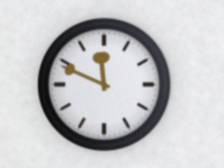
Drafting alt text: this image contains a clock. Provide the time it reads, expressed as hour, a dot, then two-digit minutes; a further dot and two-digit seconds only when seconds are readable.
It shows 11.49
